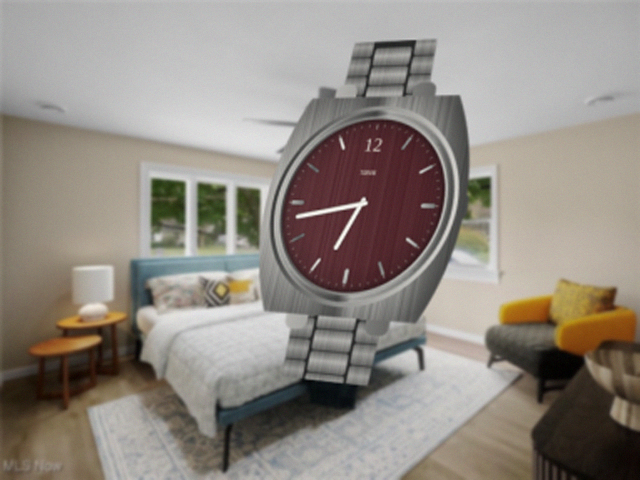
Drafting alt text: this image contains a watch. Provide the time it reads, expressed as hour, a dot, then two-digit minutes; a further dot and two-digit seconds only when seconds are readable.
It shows 6.43
